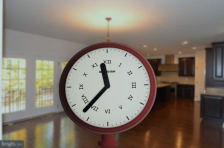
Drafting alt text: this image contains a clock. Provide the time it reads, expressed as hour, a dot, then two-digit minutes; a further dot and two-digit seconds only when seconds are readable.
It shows 11.37
